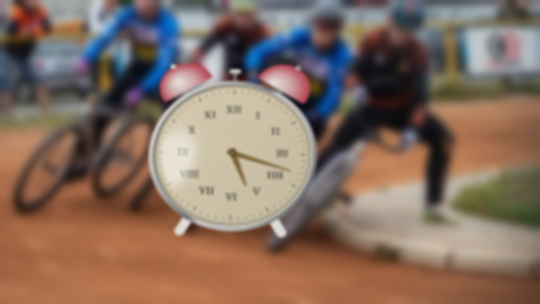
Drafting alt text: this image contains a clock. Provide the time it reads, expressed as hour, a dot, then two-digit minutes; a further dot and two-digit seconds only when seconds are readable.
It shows 5.18
